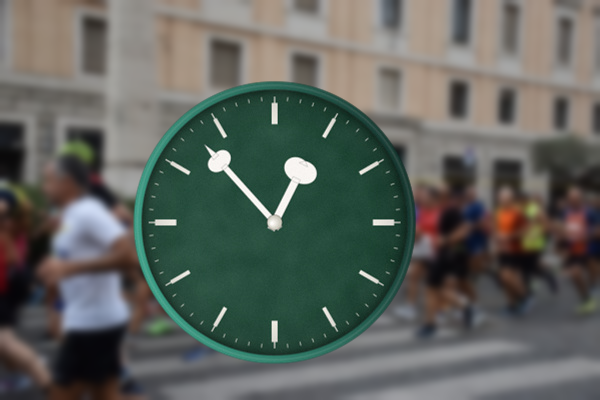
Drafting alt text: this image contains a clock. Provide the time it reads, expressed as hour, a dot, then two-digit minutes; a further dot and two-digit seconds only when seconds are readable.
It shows 12.53
